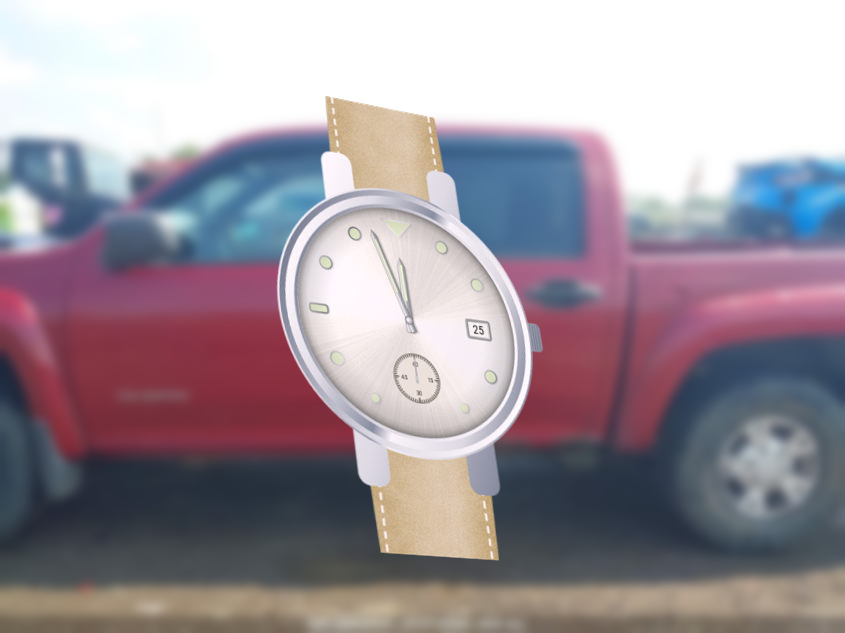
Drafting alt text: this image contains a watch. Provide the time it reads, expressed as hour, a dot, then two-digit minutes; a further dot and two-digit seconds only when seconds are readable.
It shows 11.57
